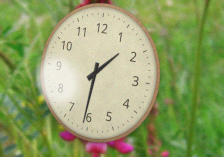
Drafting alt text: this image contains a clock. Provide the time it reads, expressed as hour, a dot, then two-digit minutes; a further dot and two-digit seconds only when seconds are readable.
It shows 1.31
